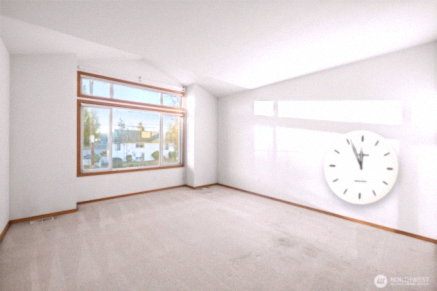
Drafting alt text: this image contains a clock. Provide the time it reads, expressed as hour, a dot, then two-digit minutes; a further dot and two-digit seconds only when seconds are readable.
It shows 11.56
